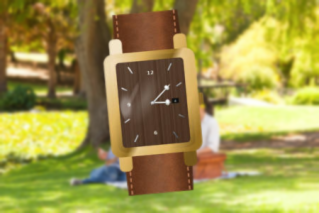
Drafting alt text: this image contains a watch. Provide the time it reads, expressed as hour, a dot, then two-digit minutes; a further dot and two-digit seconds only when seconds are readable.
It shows 3.08
